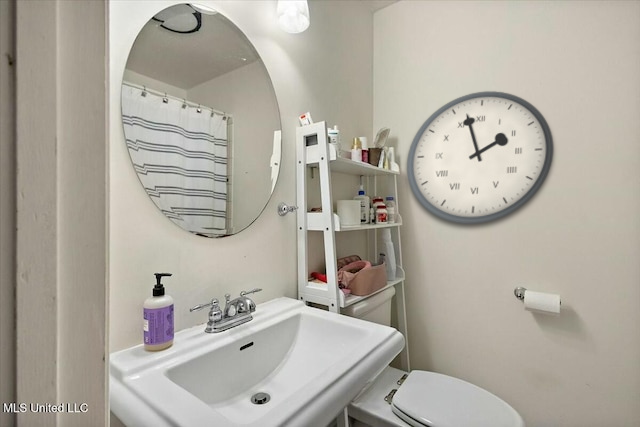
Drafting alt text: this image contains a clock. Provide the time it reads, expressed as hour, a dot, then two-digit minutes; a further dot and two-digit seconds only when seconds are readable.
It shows 1.57
